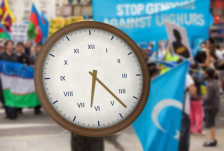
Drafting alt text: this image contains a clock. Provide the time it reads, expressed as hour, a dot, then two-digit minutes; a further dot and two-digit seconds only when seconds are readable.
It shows 6.23
